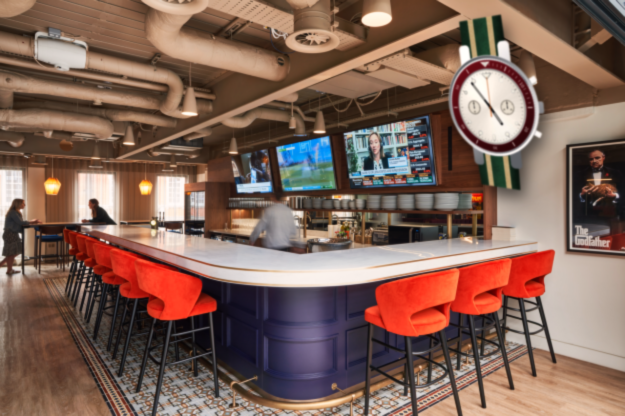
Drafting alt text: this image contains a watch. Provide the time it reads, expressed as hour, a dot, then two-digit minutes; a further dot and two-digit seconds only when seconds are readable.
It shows 4.54
